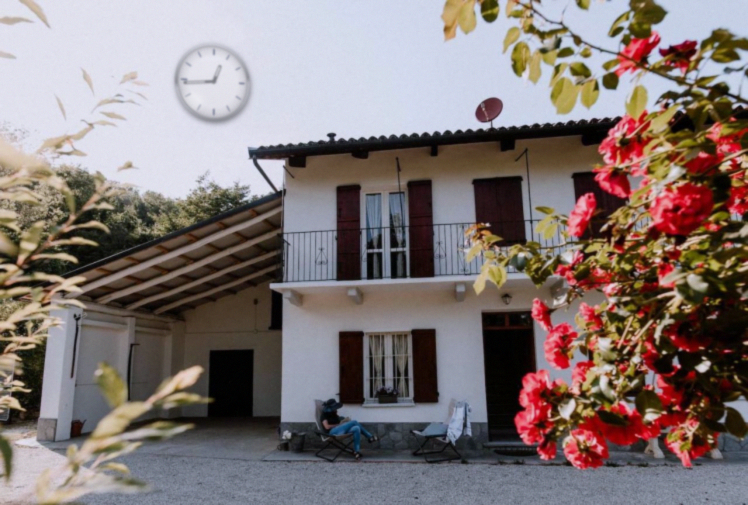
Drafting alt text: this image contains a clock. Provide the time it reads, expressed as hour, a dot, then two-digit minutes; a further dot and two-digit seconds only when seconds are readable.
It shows 12.44
